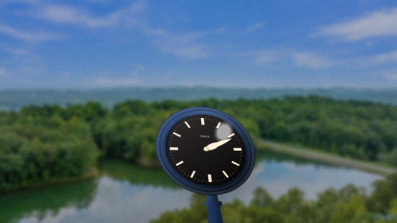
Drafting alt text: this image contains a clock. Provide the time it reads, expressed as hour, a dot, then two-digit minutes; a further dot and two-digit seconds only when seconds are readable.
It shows 2.11
